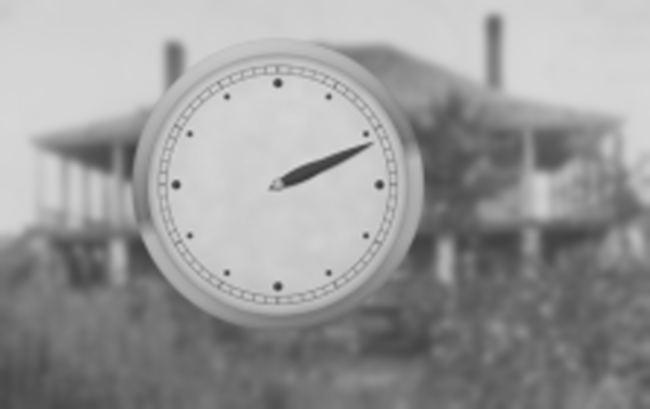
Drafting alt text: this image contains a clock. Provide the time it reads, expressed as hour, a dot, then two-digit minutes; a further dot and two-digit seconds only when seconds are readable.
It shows 2.11
